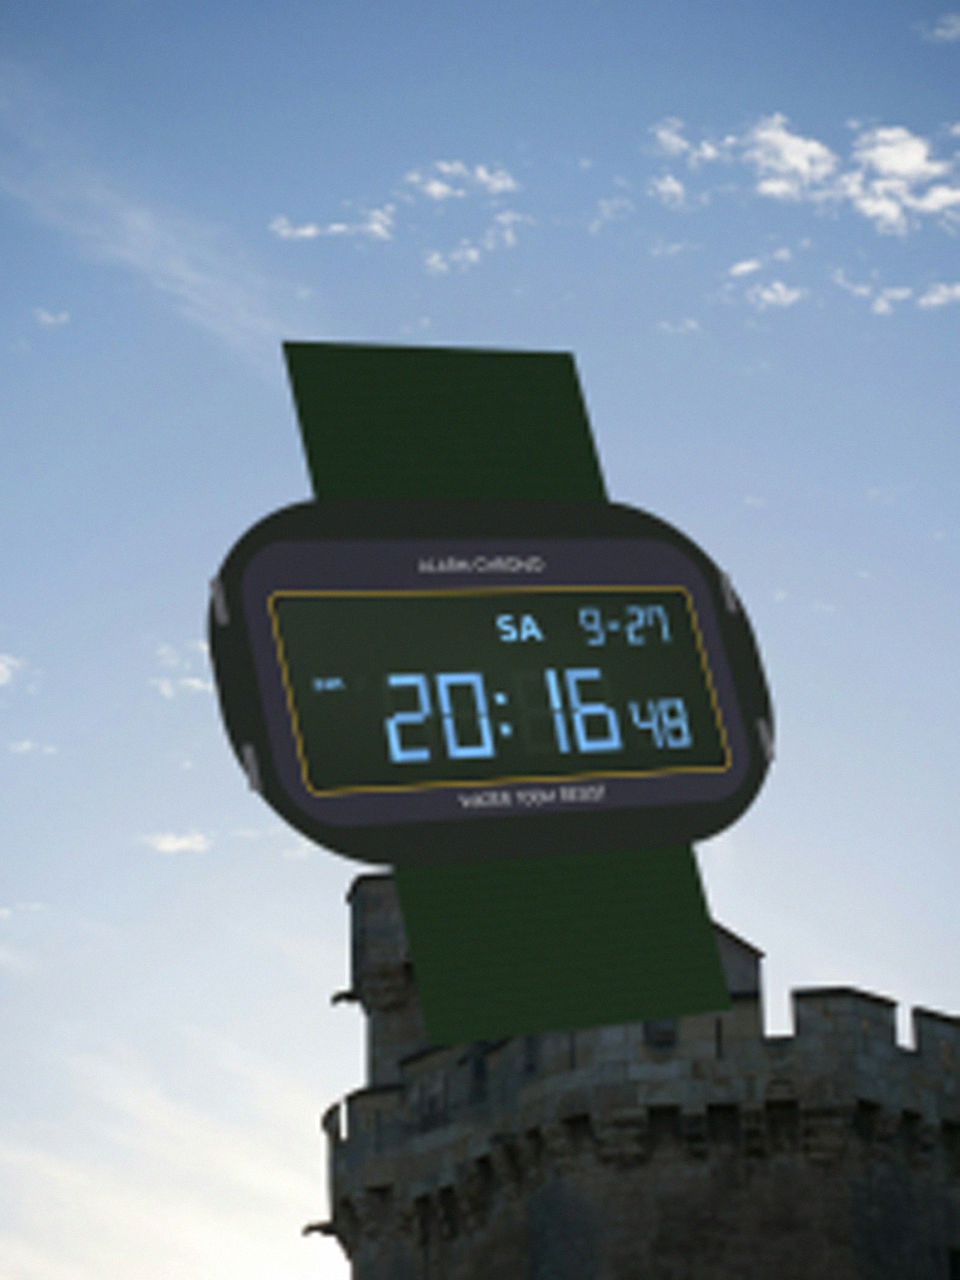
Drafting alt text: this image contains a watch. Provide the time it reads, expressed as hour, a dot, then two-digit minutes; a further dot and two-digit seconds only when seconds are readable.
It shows 20.16.48
